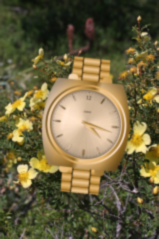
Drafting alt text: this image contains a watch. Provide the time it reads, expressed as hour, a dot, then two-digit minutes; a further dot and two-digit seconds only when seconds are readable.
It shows 4.17
